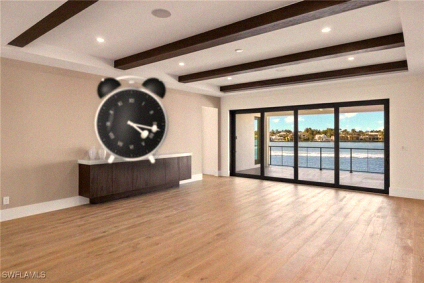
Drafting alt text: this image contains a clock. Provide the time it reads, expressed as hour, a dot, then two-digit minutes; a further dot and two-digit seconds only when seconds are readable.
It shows 4.17
